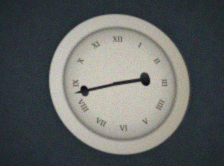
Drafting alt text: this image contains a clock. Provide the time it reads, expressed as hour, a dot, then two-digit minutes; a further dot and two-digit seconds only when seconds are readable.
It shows 2.43
